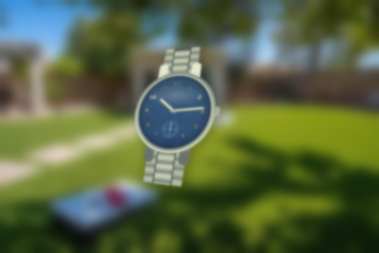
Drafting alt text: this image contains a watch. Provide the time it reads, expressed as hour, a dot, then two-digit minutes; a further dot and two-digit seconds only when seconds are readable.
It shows 10.14
